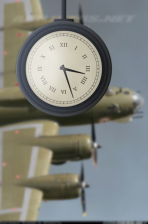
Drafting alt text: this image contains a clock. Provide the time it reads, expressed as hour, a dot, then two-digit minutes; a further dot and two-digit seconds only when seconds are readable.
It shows 3.27
